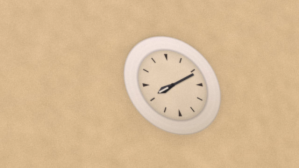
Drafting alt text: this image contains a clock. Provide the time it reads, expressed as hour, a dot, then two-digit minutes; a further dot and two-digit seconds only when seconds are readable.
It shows 8.11
